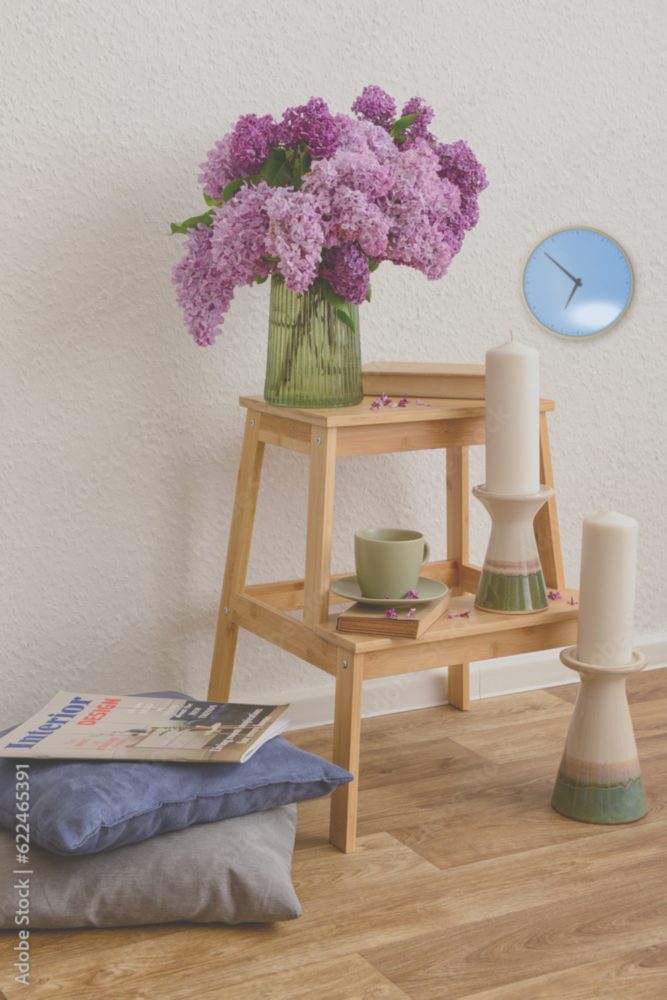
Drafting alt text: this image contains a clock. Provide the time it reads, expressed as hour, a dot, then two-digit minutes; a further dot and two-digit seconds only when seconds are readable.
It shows 6.52
